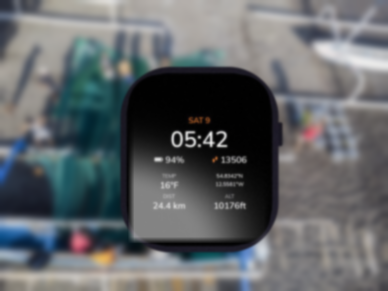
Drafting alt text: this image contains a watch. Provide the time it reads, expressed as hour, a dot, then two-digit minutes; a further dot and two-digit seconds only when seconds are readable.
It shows 5.42
